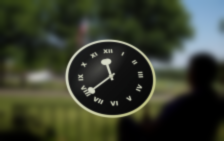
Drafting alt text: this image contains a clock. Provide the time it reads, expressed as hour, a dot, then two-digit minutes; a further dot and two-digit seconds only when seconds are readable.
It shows 11.39
